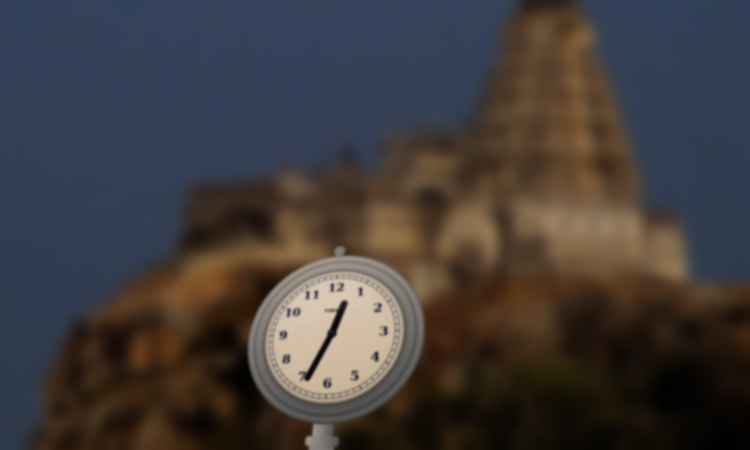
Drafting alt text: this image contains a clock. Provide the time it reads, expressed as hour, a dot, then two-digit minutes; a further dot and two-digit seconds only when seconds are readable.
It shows 12.34
